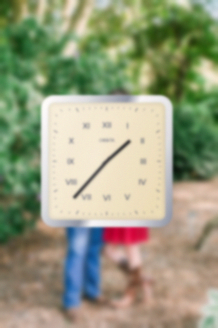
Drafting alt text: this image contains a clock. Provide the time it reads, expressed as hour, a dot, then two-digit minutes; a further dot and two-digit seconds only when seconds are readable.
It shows 1.37
